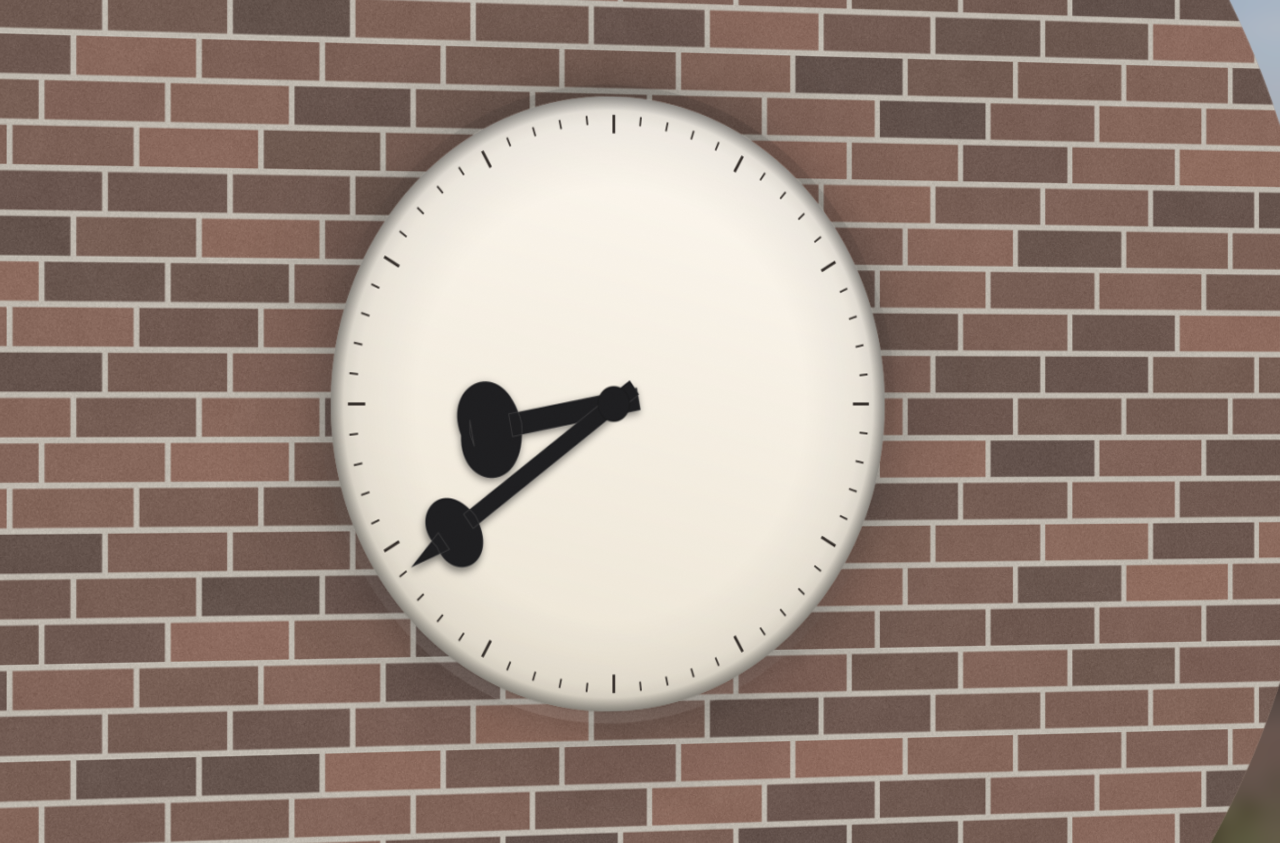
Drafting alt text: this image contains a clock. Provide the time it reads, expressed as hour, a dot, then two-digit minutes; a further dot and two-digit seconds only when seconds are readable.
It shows 8.39
